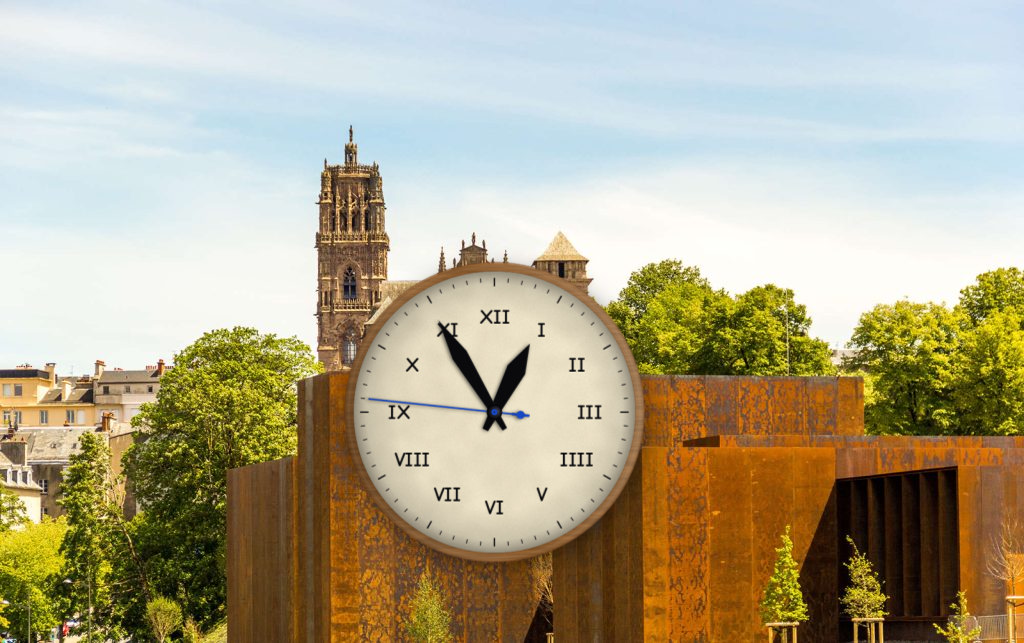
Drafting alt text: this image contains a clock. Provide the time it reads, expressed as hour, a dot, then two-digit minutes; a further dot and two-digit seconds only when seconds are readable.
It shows 12.54.46
